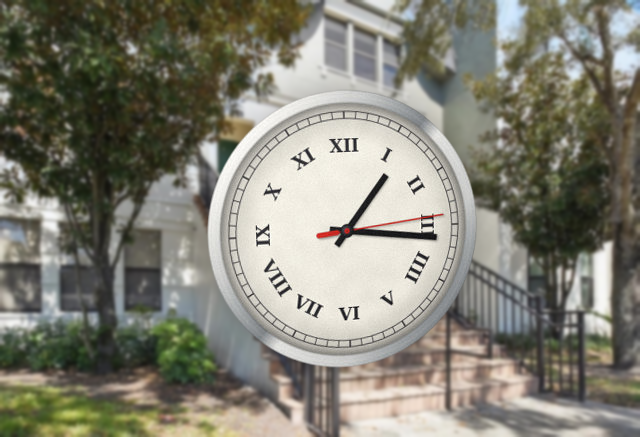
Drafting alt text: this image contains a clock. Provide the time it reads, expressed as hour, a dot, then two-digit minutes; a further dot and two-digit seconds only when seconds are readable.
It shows 1.16.14
